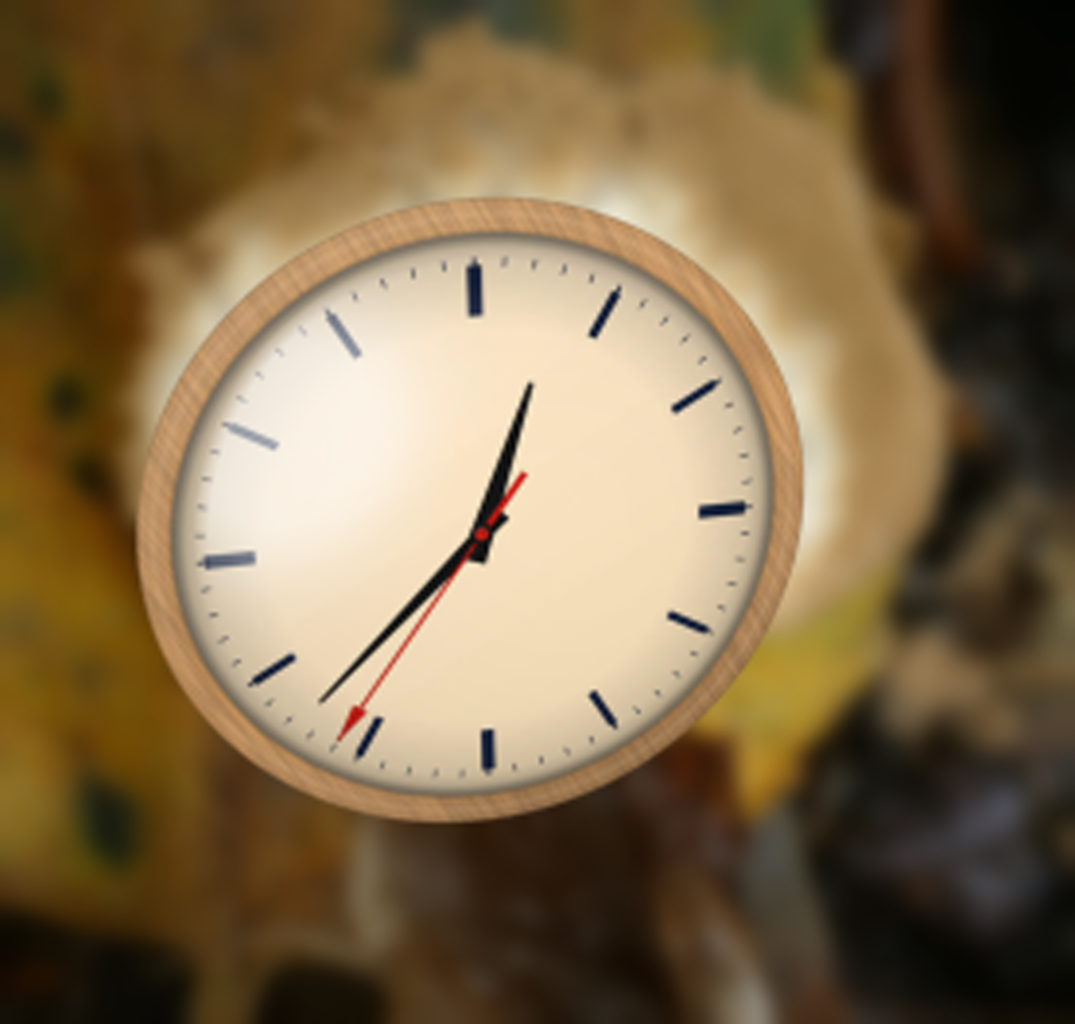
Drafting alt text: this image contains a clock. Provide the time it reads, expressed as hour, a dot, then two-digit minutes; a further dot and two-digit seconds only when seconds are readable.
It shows 12.37.36
